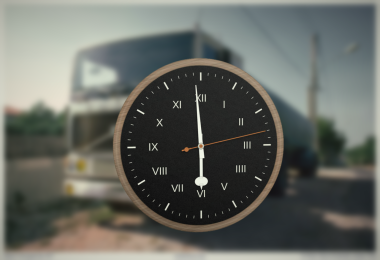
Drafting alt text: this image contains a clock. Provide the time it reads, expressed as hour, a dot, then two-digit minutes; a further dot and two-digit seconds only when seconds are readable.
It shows 5.59.13
